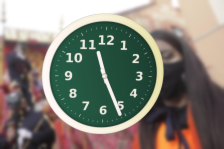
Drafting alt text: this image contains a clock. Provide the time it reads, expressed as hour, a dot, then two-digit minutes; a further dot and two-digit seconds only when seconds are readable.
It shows 11.26
